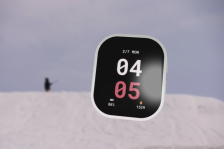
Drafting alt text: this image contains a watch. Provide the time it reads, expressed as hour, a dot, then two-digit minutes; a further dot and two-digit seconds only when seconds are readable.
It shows 4.05
